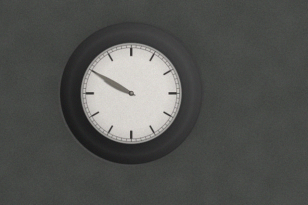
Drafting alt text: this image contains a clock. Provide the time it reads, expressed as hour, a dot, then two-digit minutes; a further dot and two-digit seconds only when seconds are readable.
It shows 9.50
